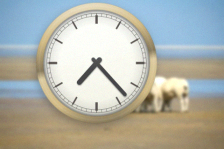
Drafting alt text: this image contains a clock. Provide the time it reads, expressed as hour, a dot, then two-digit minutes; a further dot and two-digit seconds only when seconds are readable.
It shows 7.23
